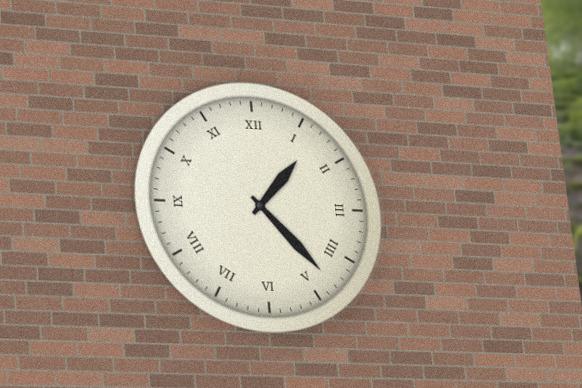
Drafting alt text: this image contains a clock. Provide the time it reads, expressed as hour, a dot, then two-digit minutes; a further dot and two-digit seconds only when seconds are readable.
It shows 1.23
